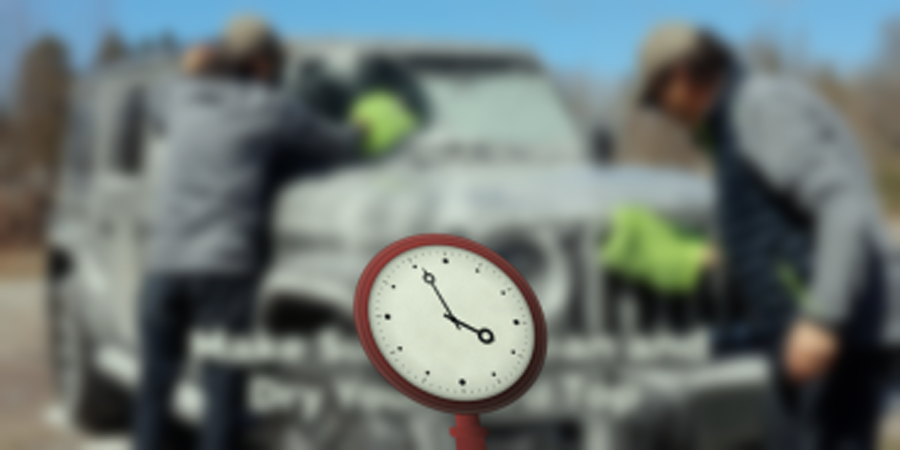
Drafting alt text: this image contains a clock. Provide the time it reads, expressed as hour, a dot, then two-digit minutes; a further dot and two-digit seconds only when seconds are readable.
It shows 3.56
